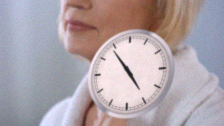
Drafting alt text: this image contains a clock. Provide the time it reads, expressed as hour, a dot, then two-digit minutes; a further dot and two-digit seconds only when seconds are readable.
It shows 4.54
